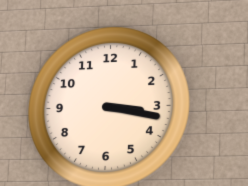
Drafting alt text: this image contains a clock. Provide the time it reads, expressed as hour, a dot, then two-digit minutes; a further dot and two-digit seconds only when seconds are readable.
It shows 3.17
